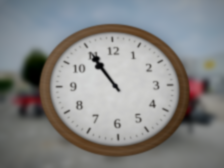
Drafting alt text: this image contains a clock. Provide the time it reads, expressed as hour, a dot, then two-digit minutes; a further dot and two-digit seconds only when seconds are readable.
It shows 10.55
